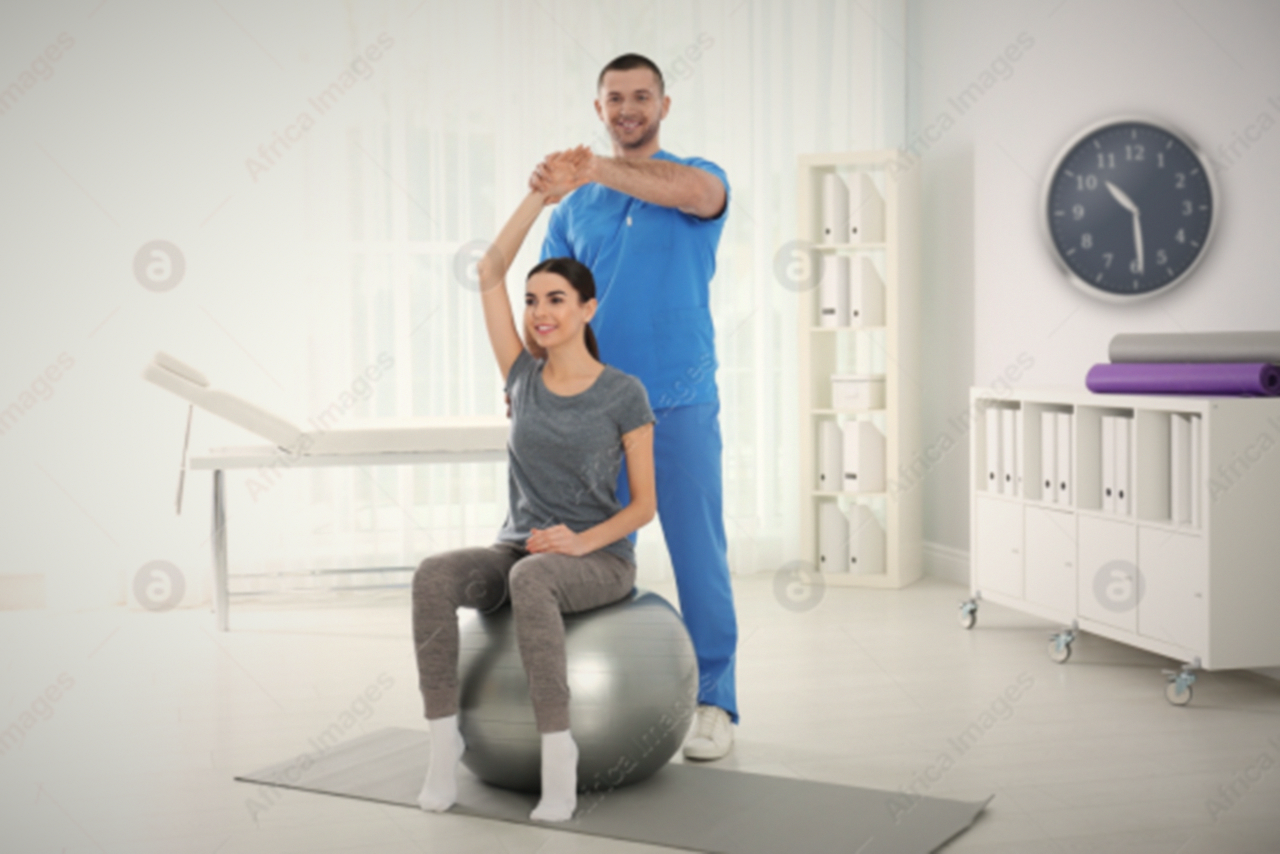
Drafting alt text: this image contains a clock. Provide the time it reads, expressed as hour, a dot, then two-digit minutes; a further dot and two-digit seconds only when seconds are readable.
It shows 10.29
